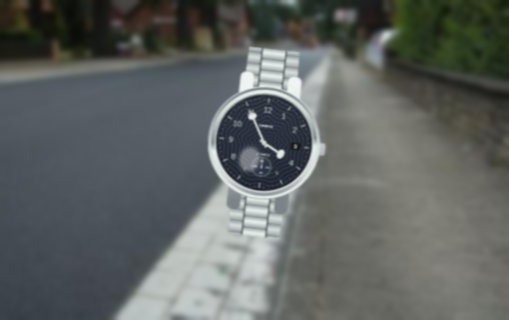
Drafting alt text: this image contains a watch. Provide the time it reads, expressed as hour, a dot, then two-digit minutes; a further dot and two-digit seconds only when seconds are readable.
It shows 3.55
